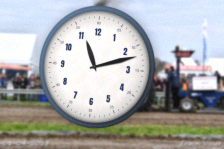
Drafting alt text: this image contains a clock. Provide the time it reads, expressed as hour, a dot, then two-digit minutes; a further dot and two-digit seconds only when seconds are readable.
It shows 11.12
